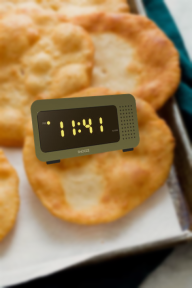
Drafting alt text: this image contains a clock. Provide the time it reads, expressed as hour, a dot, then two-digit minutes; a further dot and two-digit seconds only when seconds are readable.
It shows 11.41
